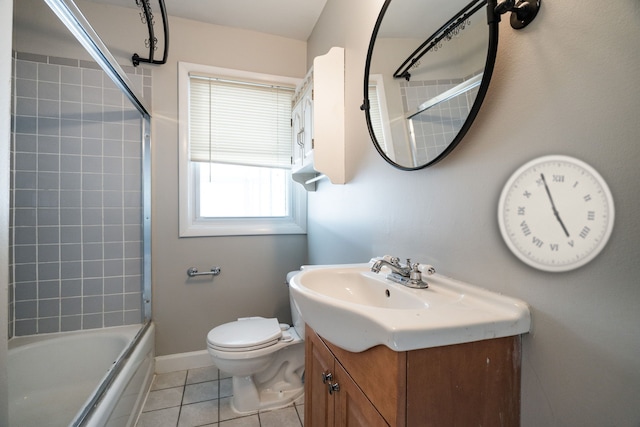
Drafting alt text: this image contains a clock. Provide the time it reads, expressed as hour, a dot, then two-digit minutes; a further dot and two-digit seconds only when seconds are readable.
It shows 4.56
